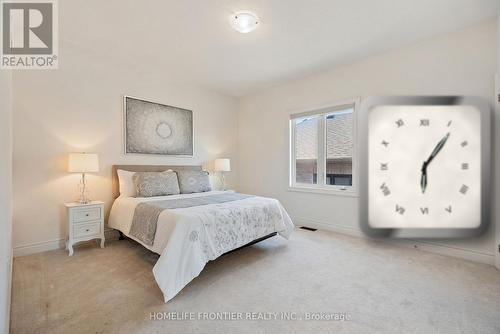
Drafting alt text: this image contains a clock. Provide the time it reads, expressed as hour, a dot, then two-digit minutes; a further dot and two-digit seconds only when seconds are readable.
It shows 6.06
